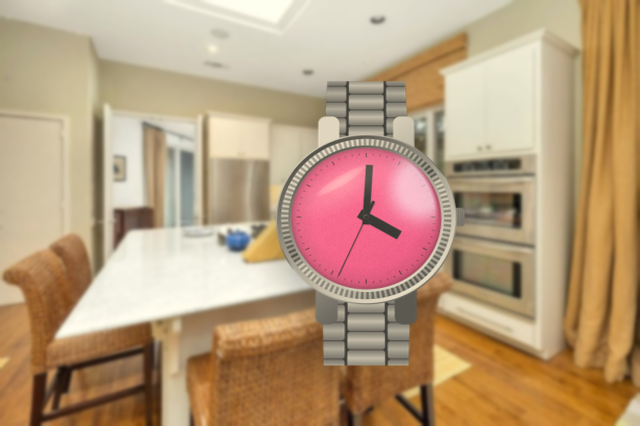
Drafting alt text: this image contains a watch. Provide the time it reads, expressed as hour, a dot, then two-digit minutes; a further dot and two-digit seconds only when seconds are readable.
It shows 4.00.34
